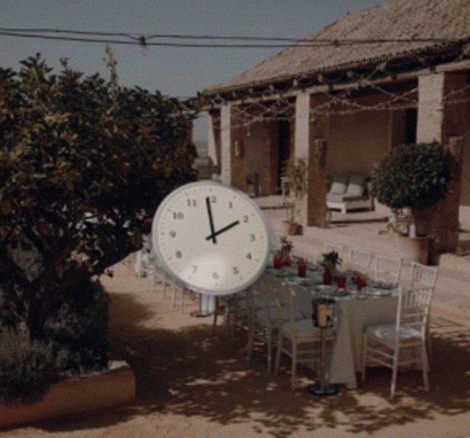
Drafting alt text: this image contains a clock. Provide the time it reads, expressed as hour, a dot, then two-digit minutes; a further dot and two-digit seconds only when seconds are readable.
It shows 1.59
